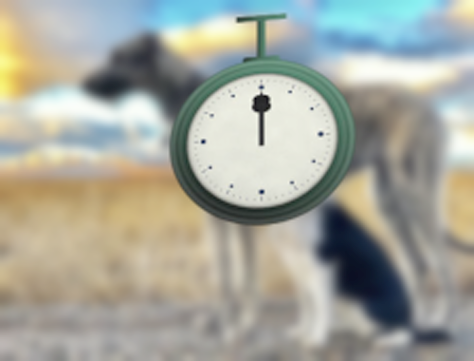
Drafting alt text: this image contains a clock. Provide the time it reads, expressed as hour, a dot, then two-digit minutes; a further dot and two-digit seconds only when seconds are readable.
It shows 12.00
